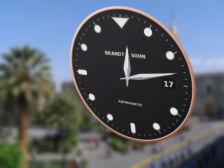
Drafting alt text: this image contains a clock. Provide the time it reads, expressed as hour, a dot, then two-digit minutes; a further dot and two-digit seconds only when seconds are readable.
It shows 12.13
